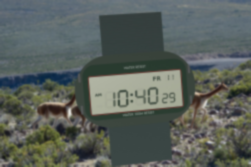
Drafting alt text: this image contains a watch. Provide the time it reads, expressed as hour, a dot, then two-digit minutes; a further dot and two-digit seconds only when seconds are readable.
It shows 10.40.29
